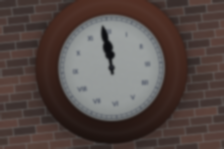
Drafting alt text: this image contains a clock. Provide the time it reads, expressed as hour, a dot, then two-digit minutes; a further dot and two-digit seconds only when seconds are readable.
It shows 11.59
